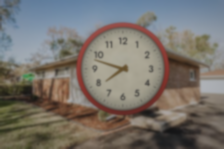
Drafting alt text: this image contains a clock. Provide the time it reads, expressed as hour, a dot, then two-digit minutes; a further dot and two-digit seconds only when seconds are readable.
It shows 7.48
